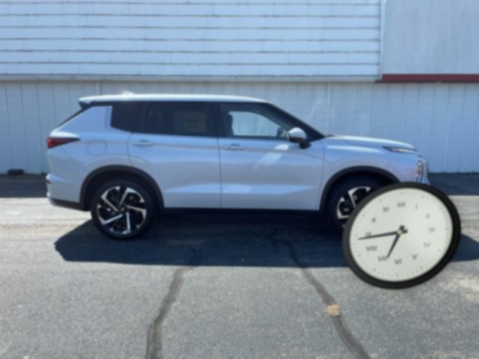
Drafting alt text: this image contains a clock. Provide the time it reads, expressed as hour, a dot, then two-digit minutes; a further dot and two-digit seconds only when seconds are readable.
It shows 6.44
